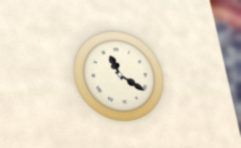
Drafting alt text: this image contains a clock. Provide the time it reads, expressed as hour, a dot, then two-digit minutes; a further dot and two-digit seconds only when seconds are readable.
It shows 11.21
